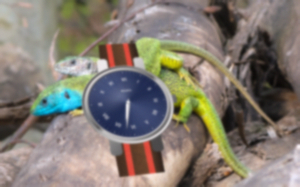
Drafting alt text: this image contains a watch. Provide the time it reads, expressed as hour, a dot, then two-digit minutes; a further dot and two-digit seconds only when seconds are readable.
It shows 6.32
